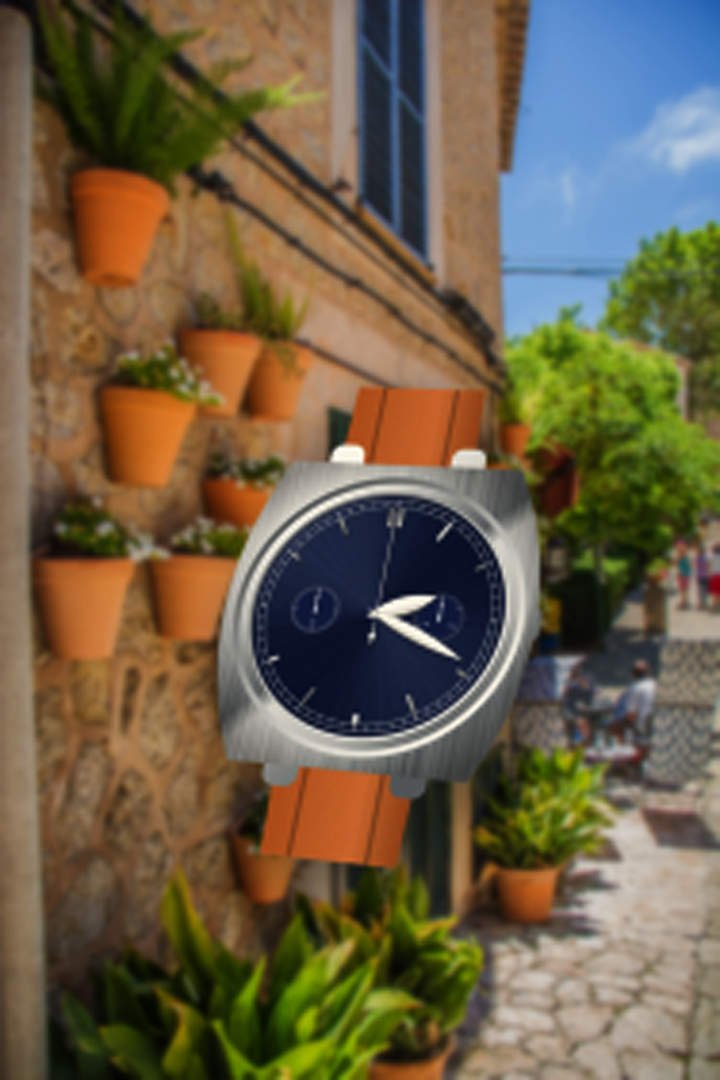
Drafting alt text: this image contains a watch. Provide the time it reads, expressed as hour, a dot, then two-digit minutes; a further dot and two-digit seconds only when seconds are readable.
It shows 2.19
